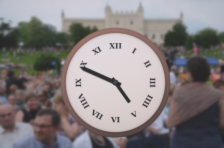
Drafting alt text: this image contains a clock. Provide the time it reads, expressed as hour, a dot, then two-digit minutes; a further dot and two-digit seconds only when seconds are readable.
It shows 4.49
